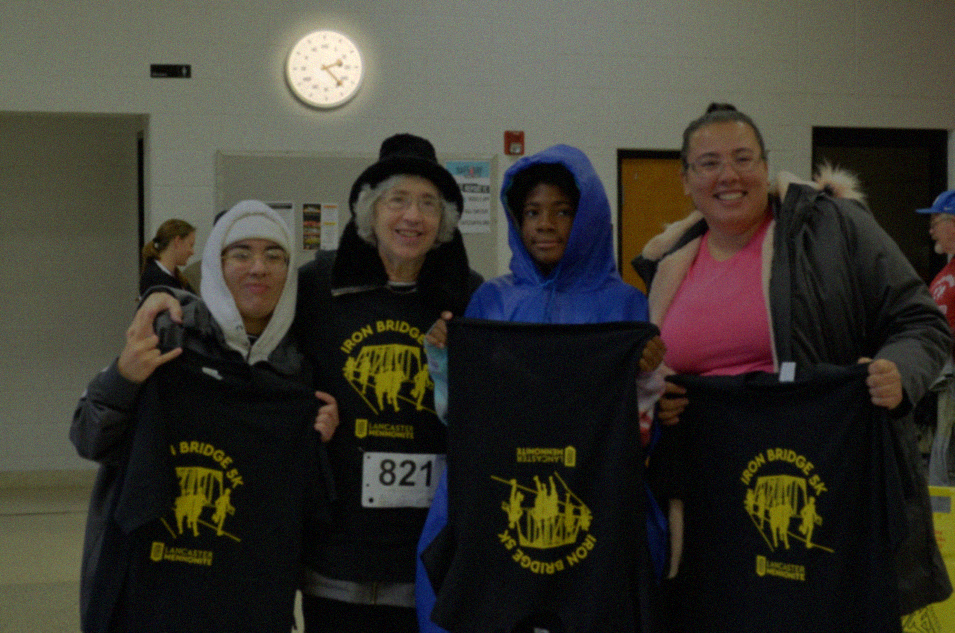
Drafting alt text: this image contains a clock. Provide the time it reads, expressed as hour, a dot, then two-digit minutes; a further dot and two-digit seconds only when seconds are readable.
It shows 2.23
